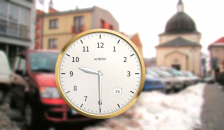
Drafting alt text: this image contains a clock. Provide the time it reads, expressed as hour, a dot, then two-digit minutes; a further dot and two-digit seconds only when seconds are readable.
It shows 9.30
